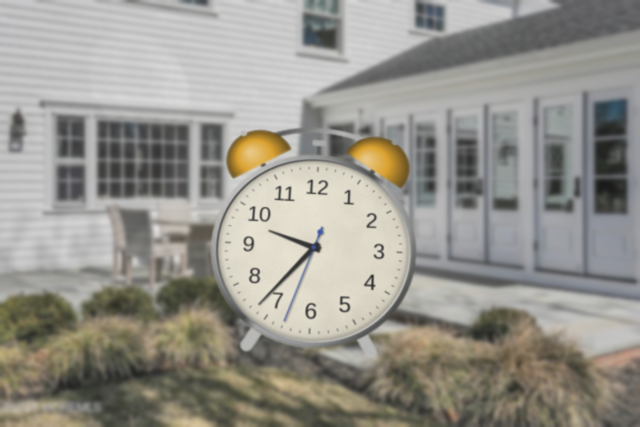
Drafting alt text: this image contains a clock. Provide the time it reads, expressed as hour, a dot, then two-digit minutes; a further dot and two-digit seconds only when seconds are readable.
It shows 9.36.33
